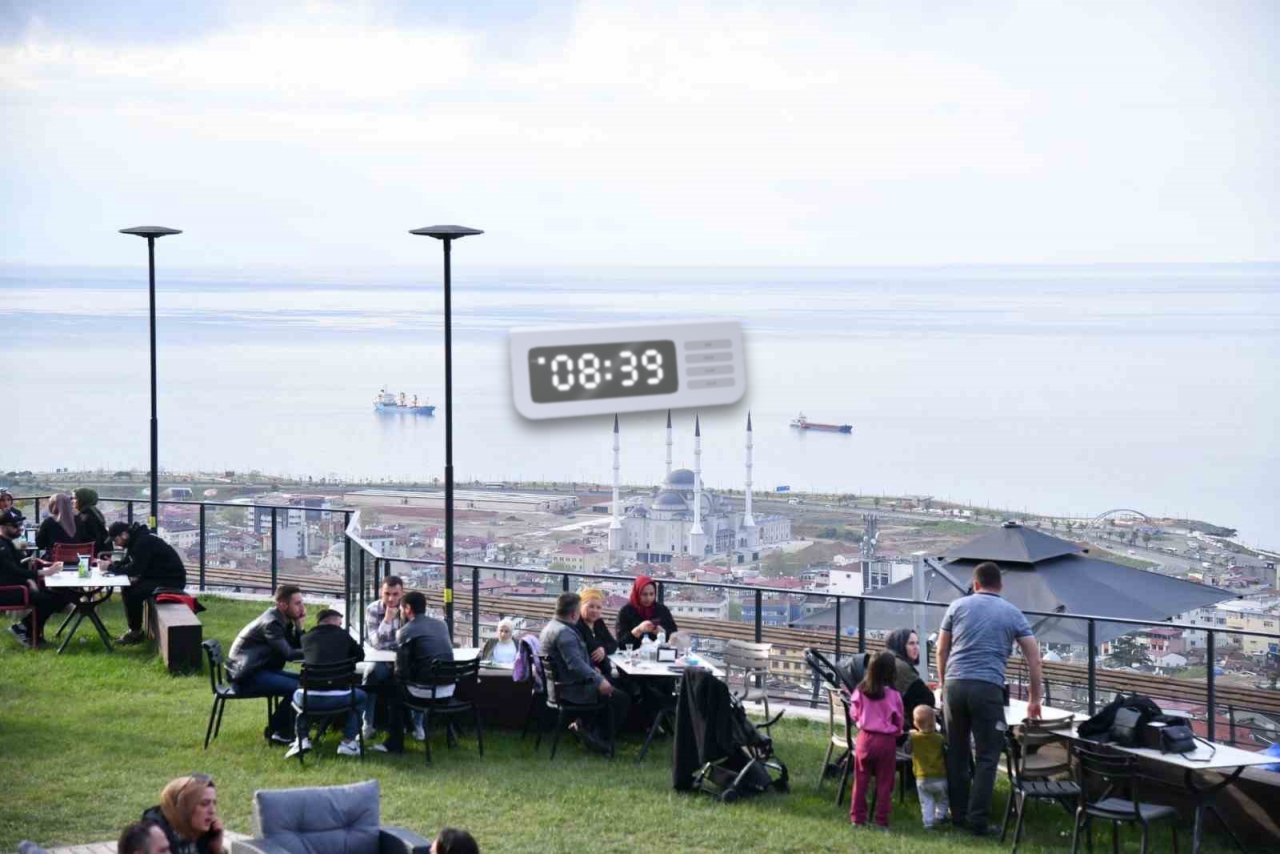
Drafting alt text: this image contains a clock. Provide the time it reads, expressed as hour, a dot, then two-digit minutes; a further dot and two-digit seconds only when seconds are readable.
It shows 8.39
